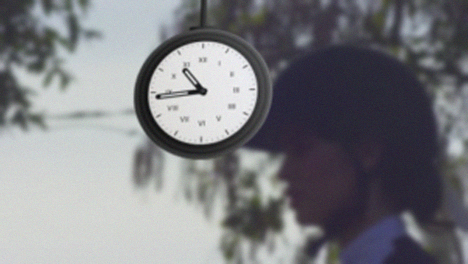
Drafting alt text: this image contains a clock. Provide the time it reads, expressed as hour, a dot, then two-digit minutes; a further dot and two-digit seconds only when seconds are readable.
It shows 10.44
